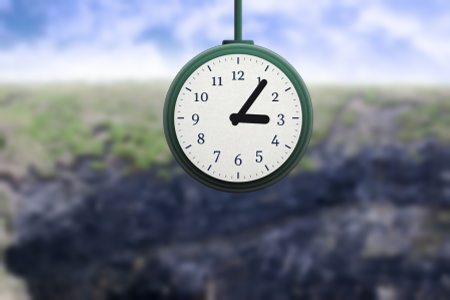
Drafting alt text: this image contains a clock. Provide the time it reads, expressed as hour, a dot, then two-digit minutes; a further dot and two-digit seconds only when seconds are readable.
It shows 3.06
